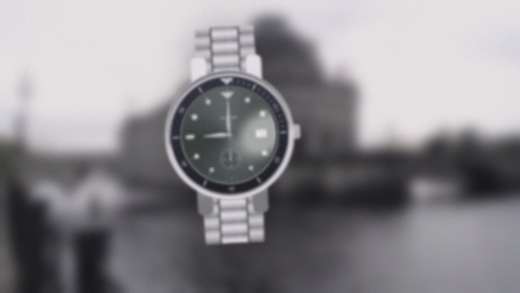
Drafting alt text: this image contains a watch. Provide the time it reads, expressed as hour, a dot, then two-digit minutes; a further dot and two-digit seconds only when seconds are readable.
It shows 9.00
